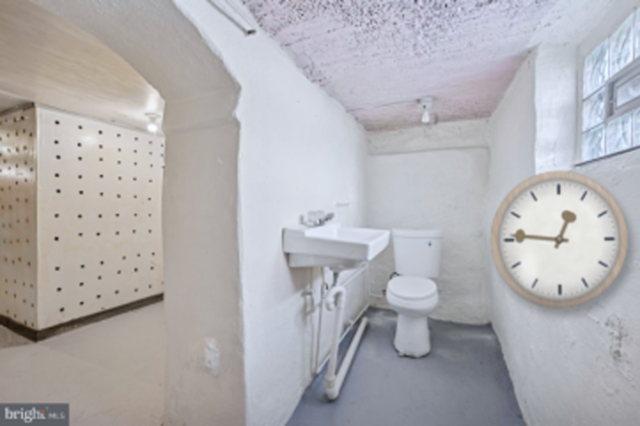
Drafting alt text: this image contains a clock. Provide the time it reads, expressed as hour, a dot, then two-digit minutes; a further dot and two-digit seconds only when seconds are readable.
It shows 12.46
